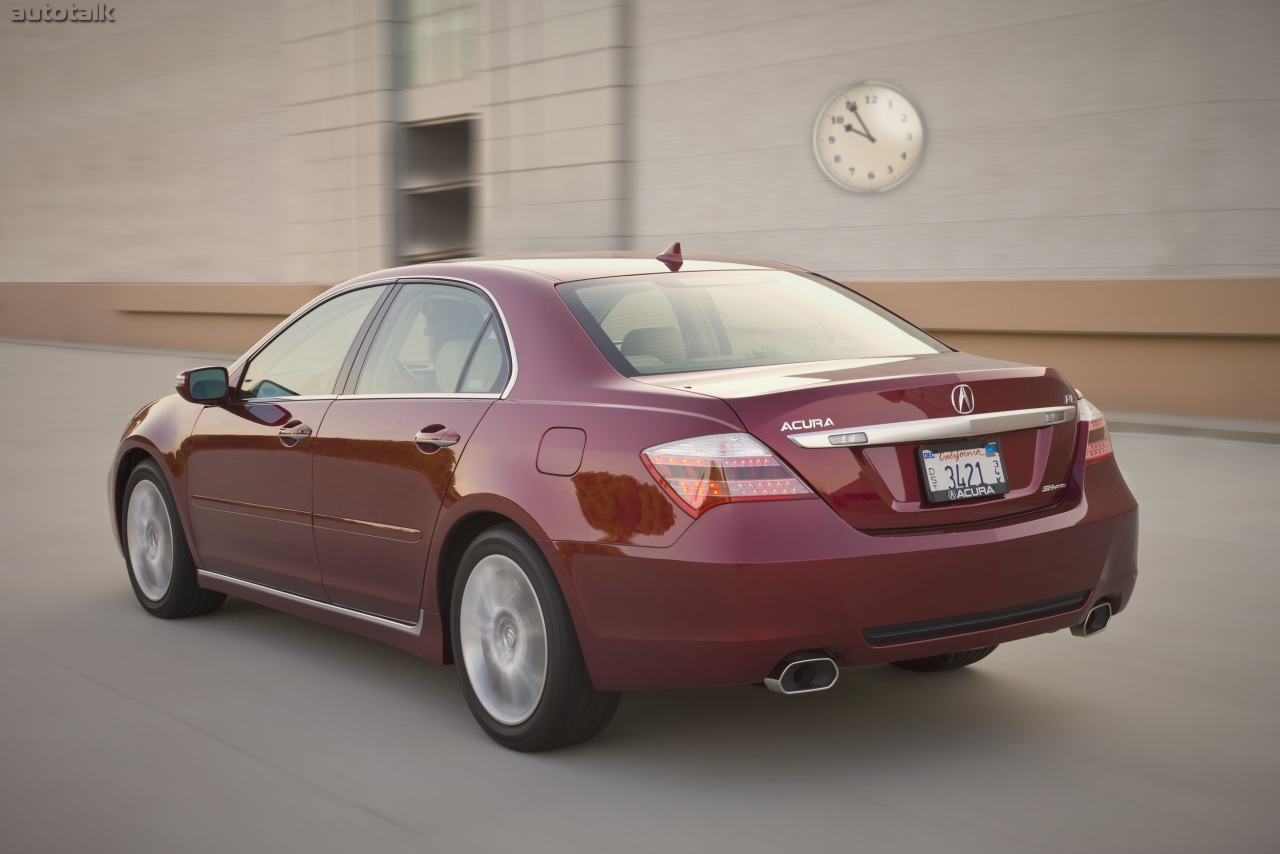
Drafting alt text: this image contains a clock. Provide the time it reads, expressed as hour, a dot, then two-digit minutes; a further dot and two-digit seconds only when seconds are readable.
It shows 9.55
